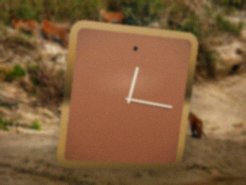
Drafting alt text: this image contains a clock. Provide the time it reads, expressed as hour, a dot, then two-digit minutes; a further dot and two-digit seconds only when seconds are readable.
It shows 12.16
